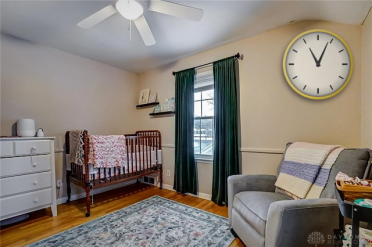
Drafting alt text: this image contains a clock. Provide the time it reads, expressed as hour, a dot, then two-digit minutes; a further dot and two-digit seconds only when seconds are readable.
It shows 11.04
